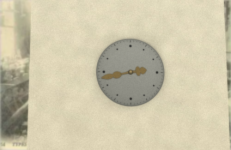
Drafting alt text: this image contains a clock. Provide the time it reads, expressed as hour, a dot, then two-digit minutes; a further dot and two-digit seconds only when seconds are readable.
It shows 2.43
